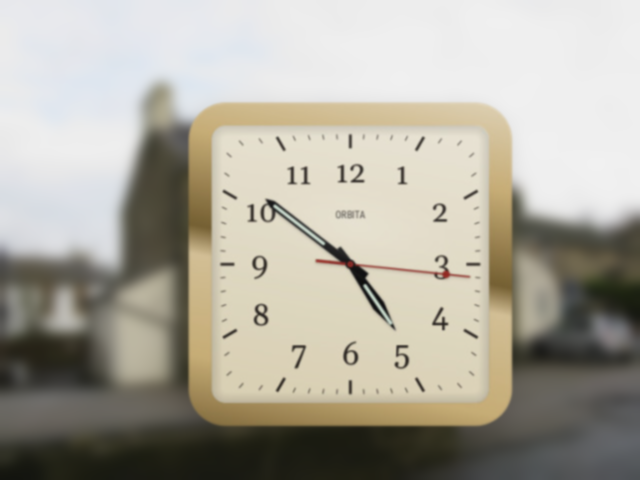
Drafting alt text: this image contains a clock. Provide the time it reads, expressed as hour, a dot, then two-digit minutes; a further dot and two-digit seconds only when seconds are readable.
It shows 4.51.16
